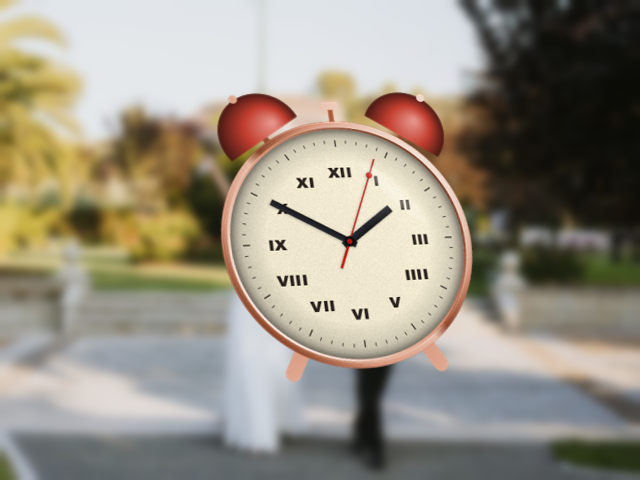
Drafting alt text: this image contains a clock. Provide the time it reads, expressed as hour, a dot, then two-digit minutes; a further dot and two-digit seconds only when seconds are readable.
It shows 1.50.04
